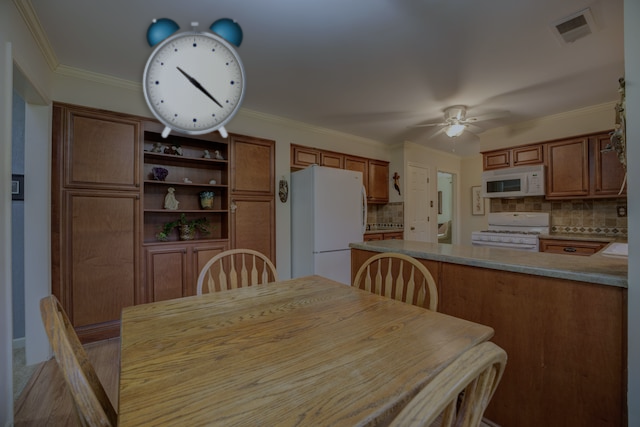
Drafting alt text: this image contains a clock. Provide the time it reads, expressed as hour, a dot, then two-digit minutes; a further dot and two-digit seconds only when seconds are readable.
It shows 10.22
